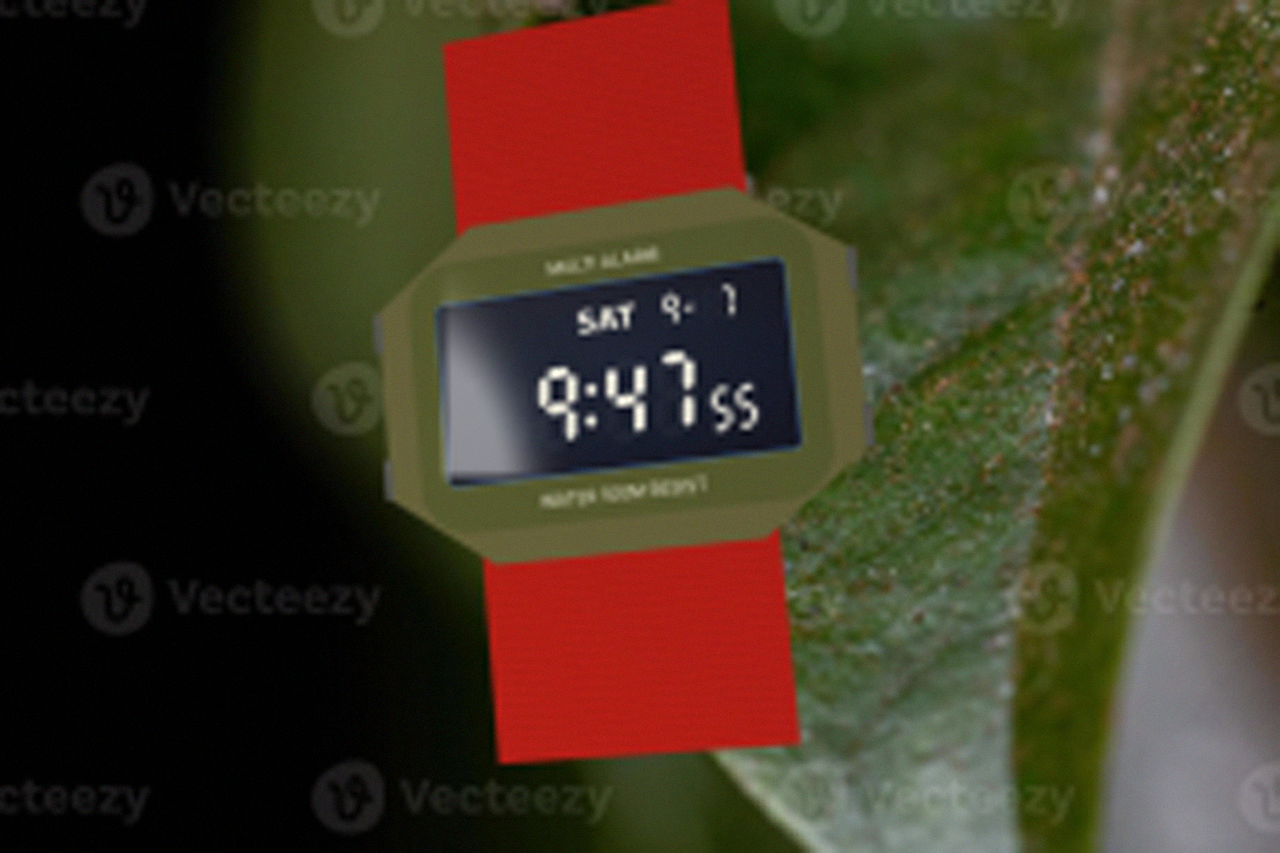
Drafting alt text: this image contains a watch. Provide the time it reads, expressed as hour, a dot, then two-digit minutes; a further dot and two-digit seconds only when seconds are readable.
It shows 9.47.55
